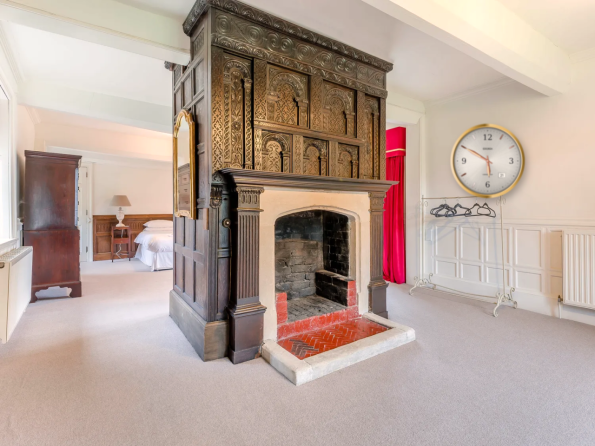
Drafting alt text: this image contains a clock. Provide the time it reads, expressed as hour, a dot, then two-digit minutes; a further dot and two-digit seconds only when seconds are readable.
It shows 5.50
